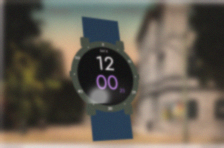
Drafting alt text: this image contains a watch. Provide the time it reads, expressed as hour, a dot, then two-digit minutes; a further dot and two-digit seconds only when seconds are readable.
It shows 12.00
